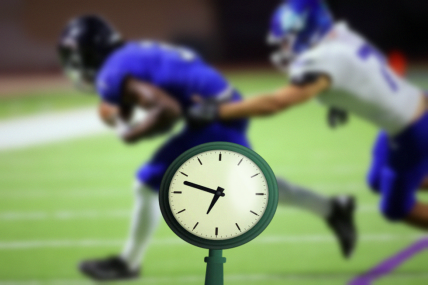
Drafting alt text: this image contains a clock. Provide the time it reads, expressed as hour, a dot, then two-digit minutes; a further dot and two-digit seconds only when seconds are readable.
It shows 6.48
